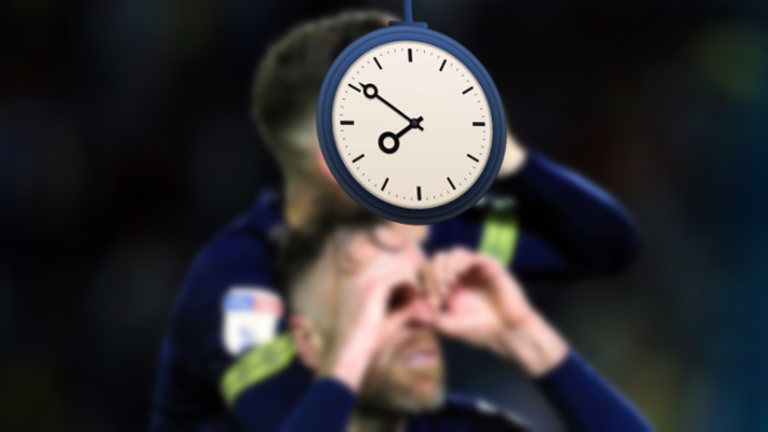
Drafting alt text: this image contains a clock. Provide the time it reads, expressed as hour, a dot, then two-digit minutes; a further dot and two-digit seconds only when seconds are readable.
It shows 7.51
